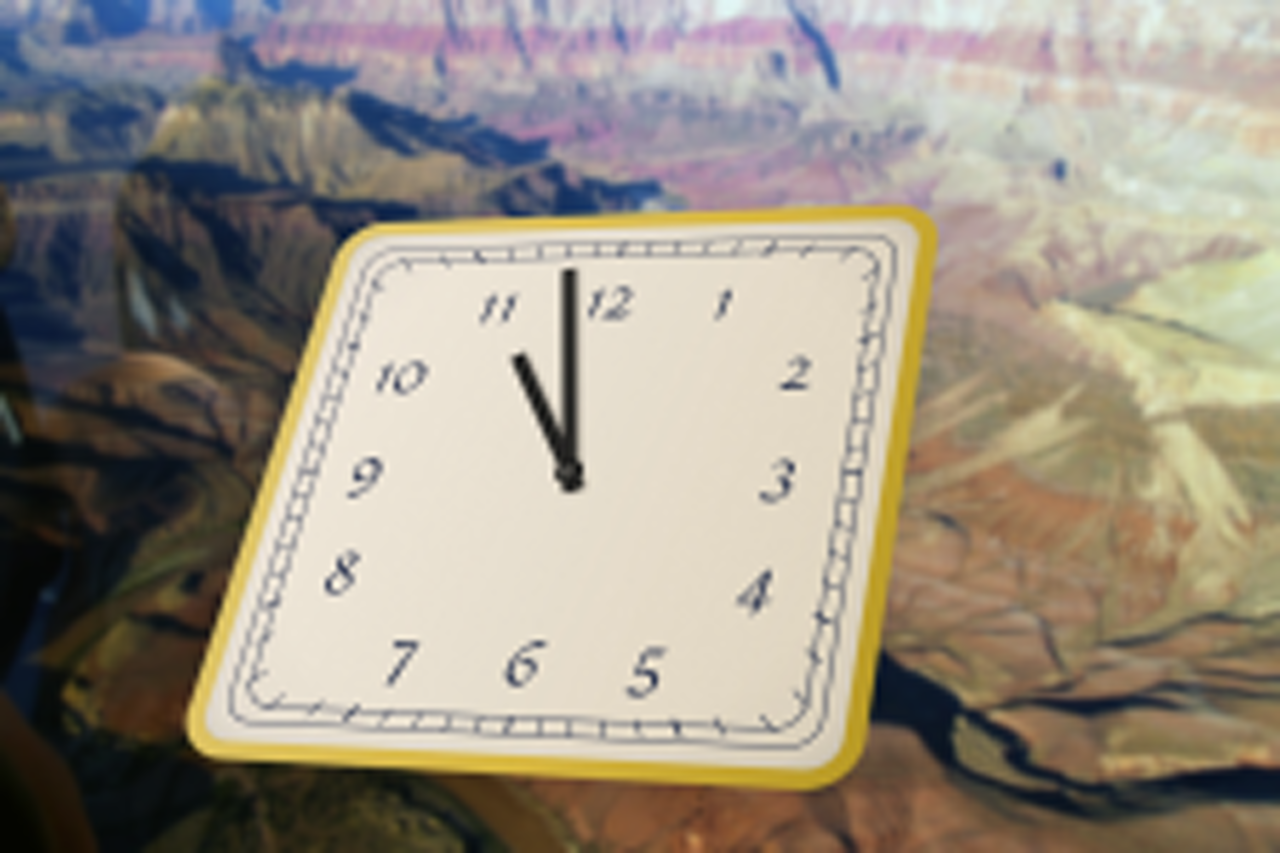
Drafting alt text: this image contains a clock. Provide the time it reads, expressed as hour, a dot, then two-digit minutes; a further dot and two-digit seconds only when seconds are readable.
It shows 10.58
